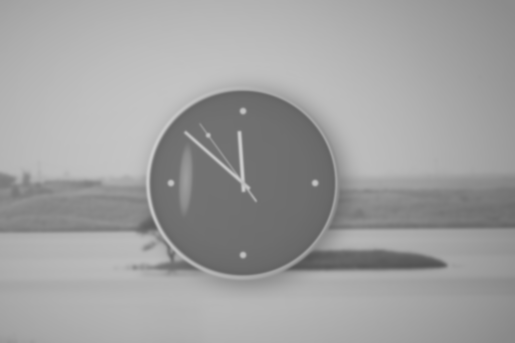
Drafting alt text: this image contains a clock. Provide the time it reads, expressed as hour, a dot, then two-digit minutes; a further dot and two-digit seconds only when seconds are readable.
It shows 11.51.54
